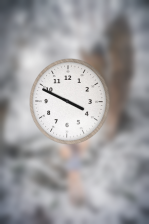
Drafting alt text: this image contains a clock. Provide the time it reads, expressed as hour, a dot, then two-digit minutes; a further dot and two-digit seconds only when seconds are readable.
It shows 3.49
